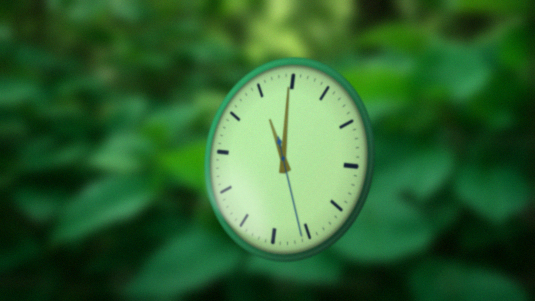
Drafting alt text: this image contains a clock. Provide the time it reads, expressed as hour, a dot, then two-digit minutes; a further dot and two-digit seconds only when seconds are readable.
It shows 10.59.26
